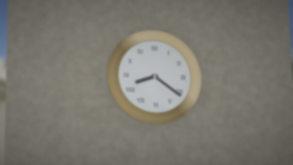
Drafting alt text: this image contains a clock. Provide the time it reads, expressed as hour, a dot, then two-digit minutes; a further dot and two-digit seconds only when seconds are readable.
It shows 8.21
